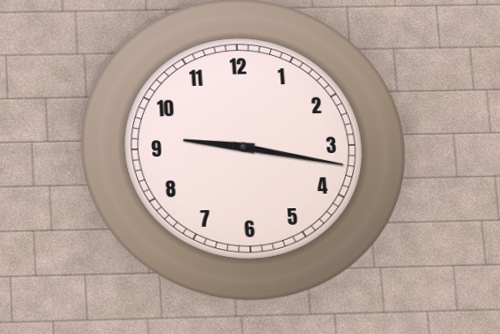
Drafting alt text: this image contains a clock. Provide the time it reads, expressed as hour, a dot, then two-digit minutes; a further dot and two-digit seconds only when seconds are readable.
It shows 9.17
